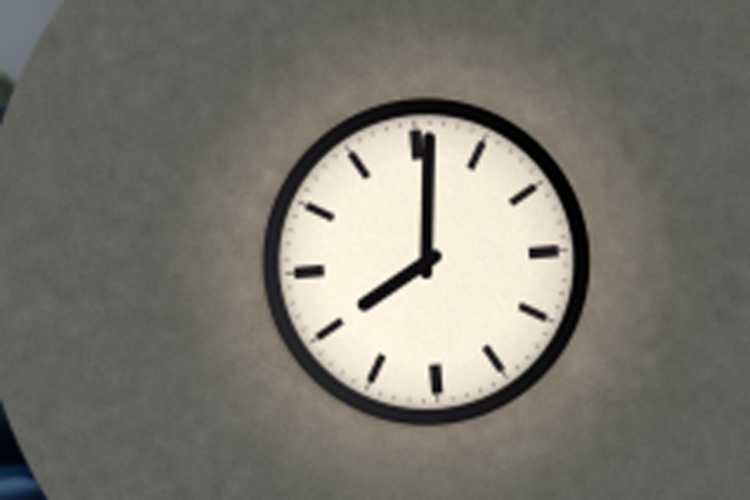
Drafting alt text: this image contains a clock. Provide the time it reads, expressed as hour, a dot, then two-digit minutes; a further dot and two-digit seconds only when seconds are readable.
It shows 8.01
